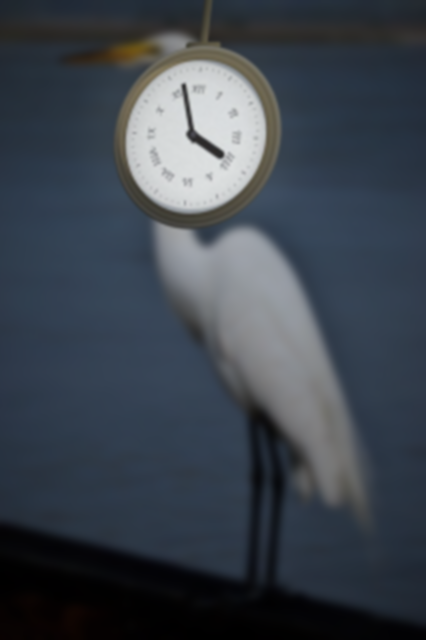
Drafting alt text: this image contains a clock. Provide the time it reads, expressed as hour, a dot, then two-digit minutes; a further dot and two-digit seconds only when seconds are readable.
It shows 3.57
